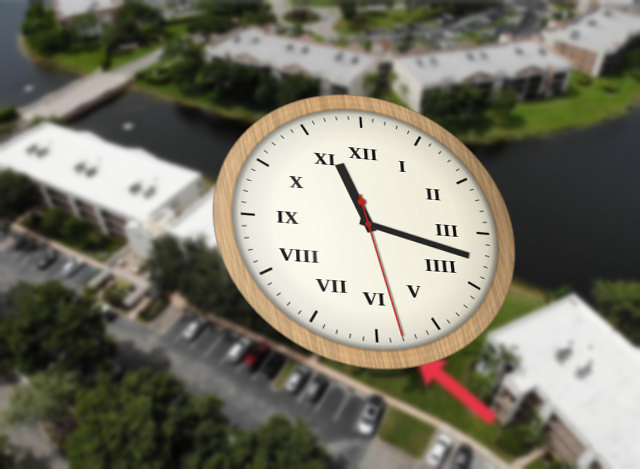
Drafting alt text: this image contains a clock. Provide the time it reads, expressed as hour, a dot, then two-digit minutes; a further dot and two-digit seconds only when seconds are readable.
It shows 11.17.28
